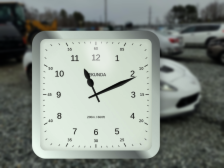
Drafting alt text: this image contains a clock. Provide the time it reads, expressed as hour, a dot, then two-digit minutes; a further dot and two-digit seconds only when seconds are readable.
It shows 11.11
